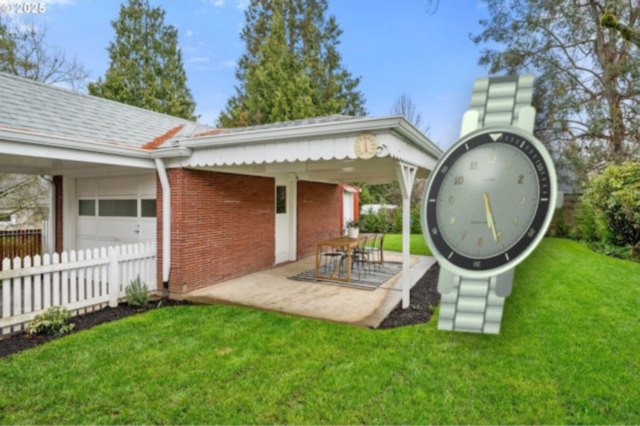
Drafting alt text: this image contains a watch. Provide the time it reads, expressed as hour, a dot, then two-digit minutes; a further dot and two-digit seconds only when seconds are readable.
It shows 5.26
